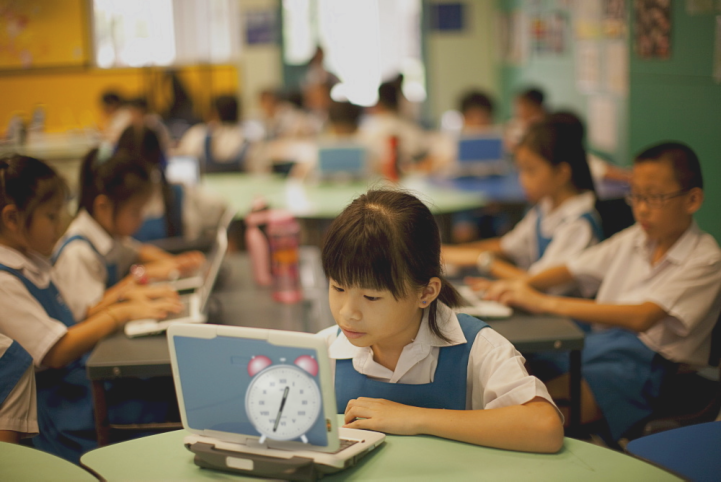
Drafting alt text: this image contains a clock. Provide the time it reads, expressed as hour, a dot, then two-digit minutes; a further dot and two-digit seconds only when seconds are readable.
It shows 12.33
